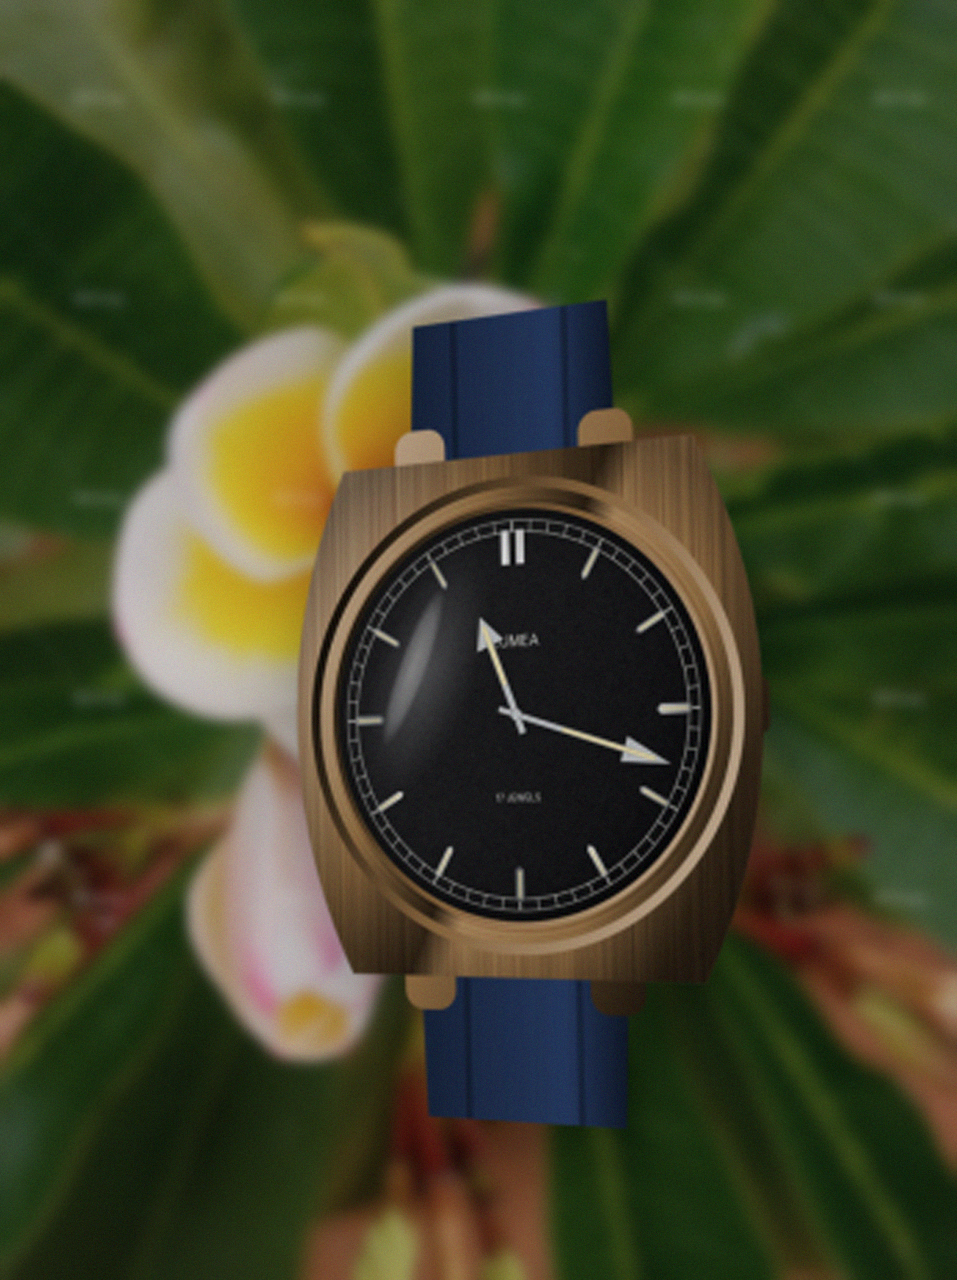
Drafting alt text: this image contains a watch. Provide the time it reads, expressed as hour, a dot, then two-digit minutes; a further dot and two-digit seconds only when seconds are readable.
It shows 11.18
